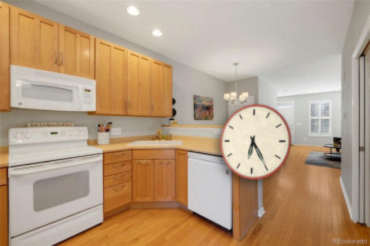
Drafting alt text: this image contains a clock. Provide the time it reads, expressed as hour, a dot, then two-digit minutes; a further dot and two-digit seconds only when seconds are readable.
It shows 6.25
